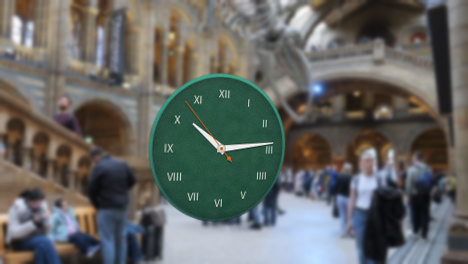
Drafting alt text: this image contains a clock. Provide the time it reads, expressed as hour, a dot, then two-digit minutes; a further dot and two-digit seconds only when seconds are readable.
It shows 10.13.53
